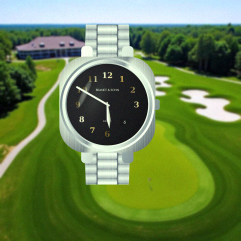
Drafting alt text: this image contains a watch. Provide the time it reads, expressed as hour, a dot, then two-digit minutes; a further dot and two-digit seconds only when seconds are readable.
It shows 5.50
